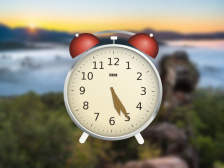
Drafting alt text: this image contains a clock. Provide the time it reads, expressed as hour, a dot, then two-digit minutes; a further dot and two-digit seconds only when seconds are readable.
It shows 5.25
